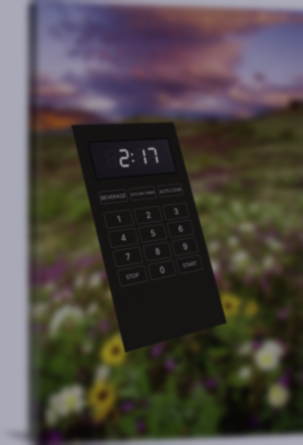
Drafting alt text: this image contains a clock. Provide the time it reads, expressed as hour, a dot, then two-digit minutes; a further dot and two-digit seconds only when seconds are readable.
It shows 2.17
